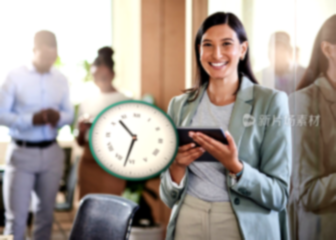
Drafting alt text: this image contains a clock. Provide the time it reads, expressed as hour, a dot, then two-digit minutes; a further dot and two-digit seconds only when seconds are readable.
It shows 10.32
